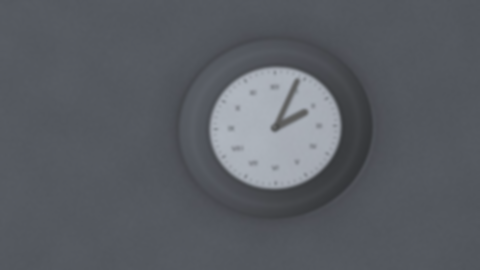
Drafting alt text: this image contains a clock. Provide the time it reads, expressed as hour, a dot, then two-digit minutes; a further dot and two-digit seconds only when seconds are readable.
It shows 2.04
